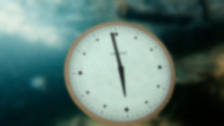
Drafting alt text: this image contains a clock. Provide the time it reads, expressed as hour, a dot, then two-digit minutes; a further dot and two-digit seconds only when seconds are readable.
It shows 5.59
